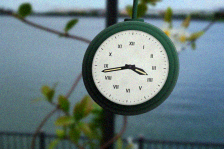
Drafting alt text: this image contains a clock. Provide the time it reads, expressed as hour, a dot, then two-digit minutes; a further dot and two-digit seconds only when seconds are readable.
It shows 3.43
